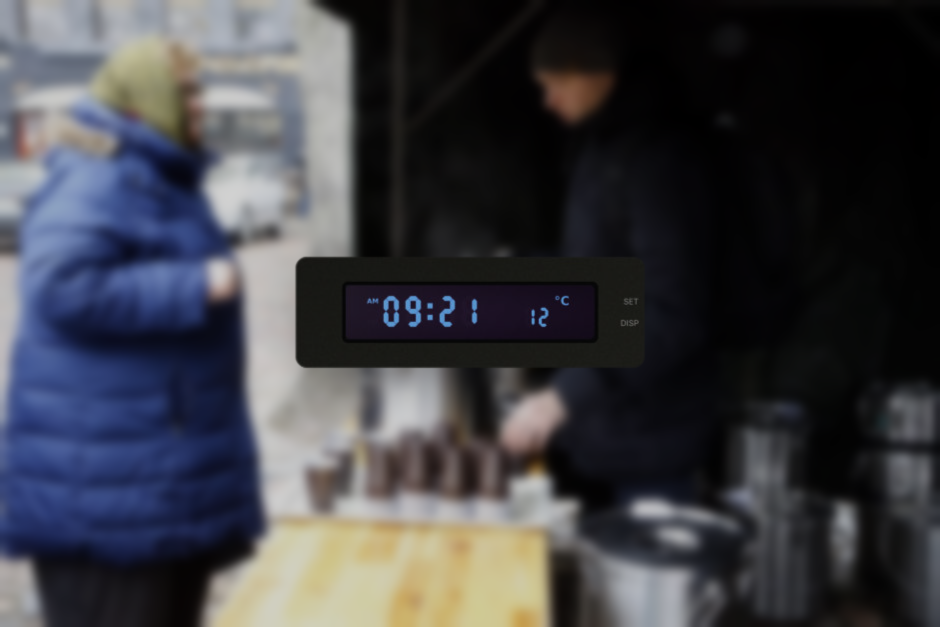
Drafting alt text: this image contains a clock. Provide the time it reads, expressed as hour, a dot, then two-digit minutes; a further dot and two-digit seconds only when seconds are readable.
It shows 9.21
